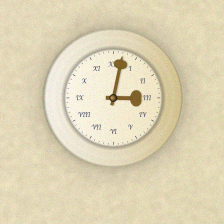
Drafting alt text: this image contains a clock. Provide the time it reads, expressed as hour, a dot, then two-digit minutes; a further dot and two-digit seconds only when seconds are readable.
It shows 3.02
